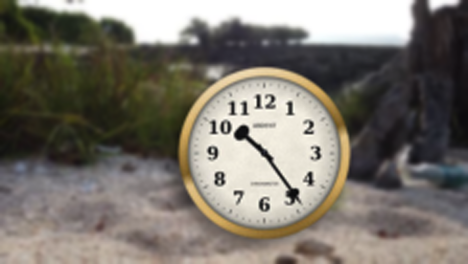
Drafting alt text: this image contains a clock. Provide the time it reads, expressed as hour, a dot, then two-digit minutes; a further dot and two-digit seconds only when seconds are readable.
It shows 10.24
